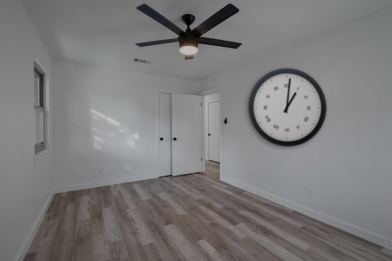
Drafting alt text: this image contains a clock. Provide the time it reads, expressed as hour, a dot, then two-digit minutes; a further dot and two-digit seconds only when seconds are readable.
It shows 1.01
